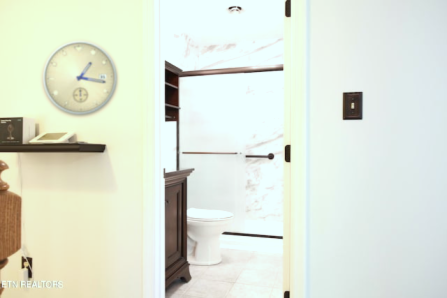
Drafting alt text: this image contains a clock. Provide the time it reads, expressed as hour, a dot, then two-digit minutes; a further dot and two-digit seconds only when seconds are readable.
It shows 1.17
